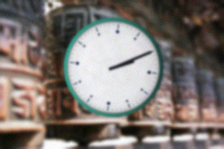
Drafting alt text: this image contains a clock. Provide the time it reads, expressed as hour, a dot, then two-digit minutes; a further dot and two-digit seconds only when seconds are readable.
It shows 2.10
